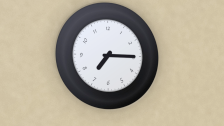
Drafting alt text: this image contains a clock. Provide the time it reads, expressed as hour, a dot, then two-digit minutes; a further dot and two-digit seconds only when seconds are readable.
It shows 7.15
